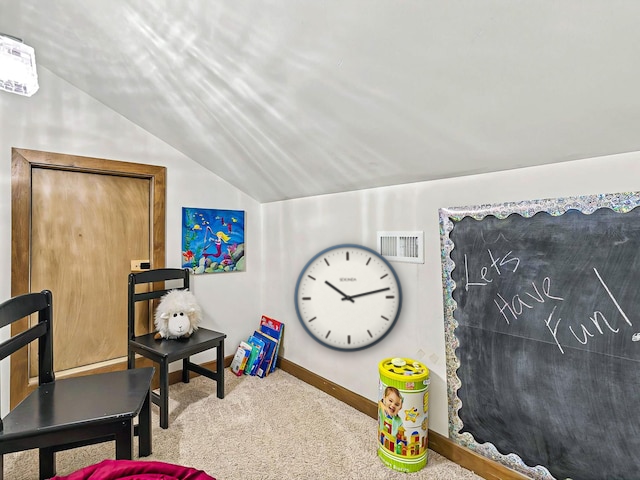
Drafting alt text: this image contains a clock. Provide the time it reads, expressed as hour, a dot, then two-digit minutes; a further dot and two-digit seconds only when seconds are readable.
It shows 10.13
